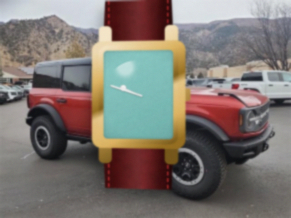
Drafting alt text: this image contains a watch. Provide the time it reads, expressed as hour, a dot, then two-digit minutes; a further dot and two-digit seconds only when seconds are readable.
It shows 9.48
